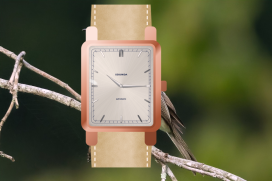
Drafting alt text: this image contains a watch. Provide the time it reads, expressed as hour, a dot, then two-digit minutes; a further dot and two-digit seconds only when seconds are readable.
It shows 10.15
